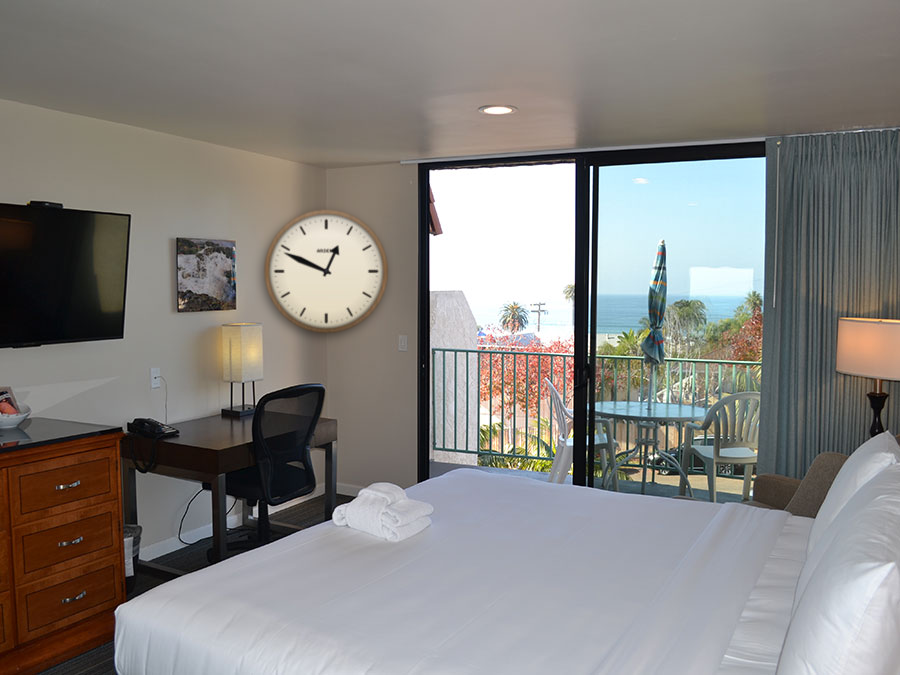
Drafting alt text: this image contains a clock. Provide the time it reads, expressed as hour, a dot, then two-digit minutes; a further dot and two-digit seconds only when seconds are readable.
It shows 12.49
